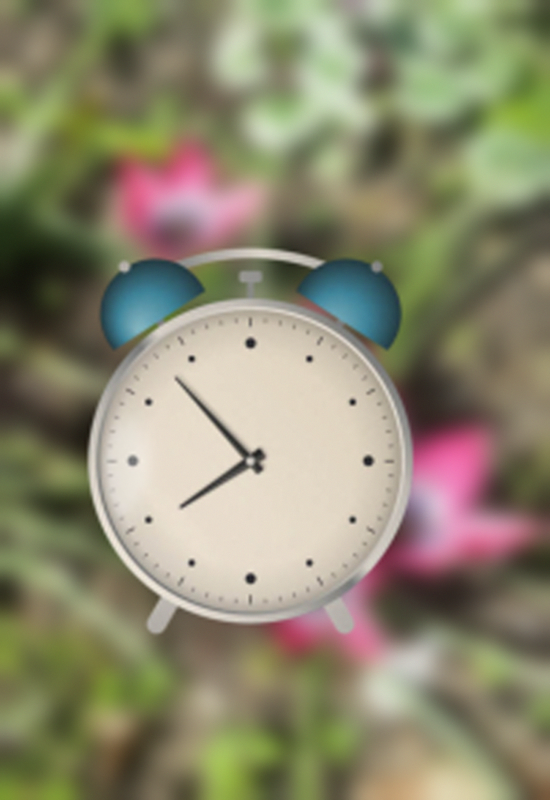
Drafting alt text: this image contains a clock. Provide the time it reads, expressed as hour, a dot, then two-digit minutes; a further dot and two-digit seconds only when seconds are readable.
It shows 7.53
